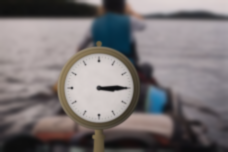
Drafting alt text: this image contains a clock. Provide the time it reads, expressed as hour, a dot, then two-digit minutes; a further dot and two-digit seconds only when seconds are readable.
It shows 3.15
